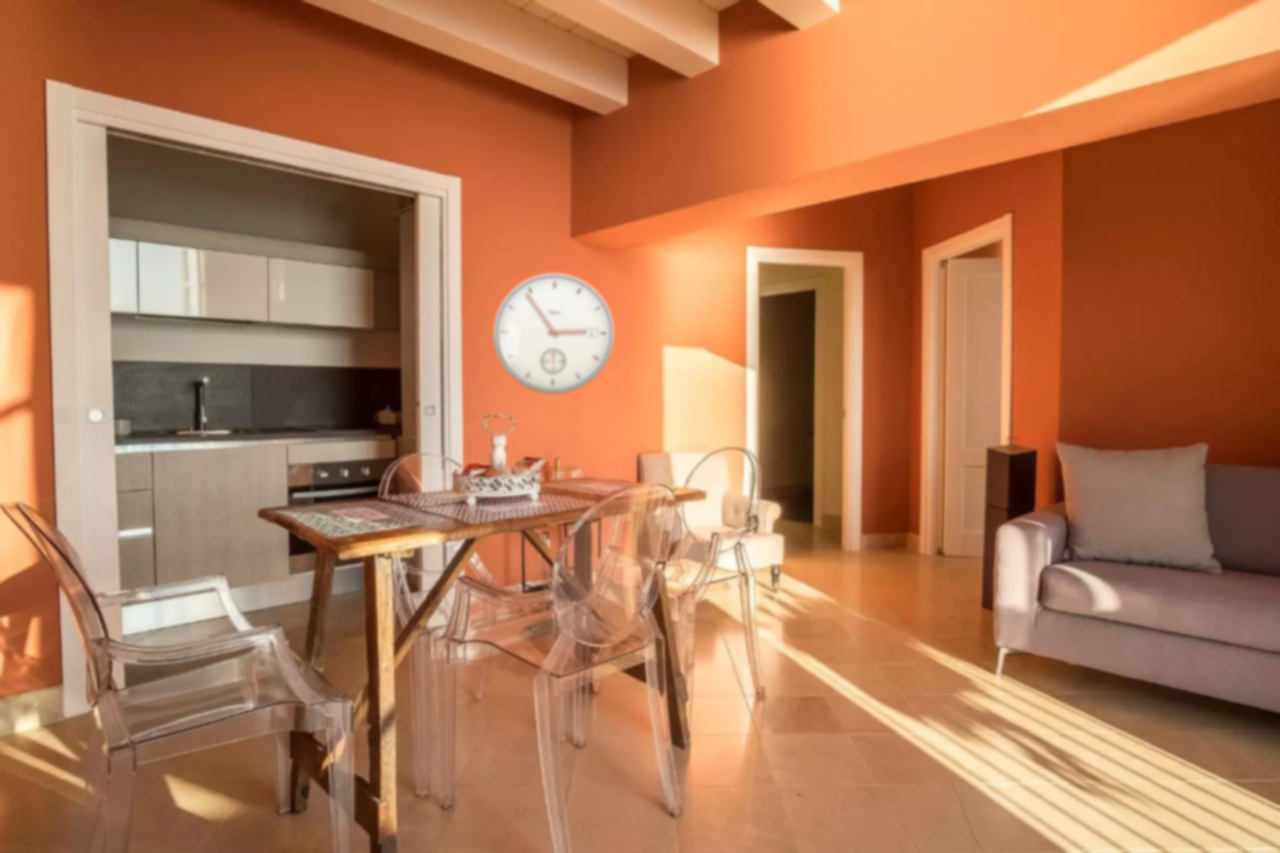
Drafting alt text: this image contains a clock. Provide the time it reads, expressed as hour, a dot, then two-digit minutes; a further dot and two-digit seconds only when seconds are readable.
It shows 2.54
